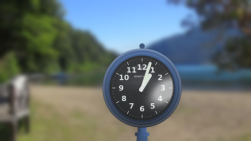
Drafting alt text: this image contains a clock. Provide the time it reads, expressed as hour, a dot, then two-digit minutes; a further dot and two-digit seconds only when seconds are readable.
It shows 1.03
